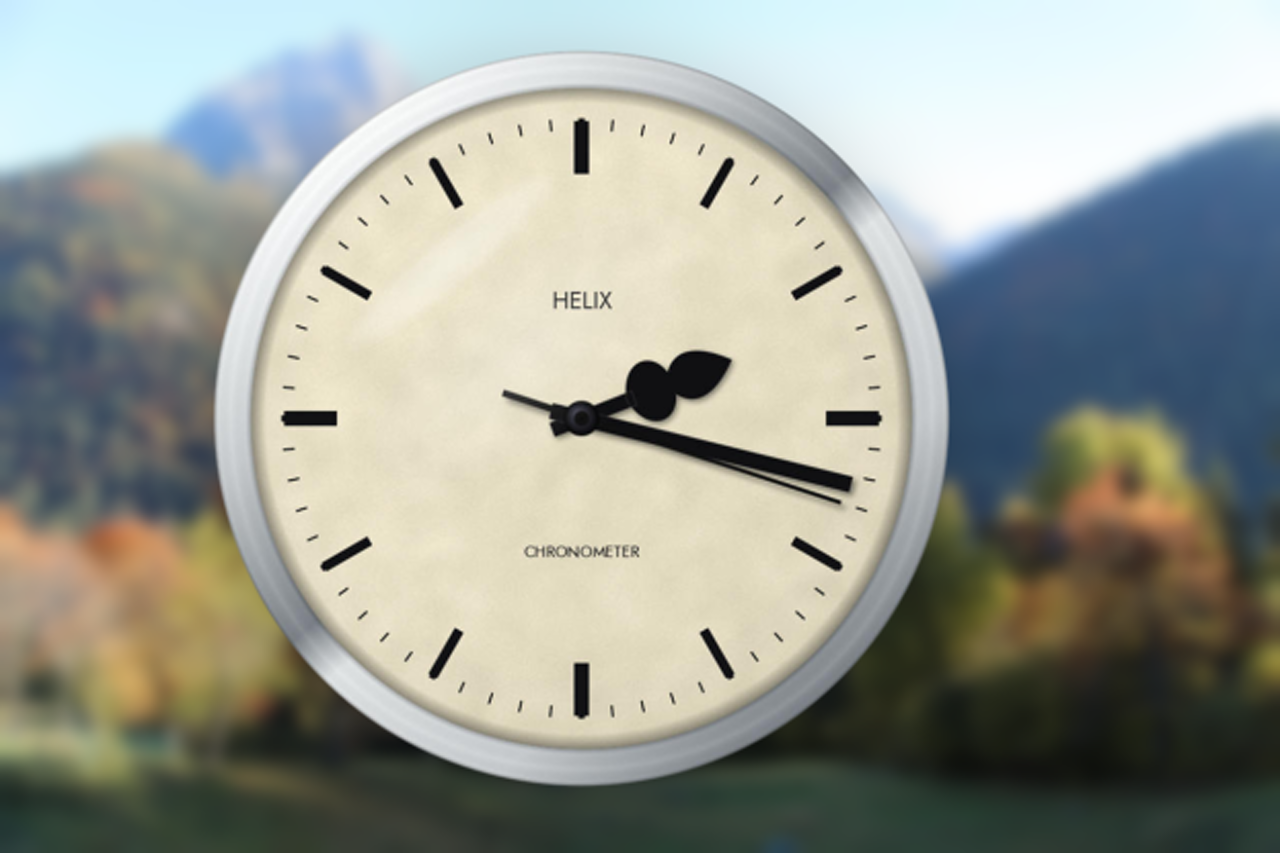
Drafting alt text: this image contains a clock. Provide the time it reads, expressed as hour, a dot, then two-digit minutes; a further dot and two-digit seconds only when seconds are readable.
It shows 2.17.18
